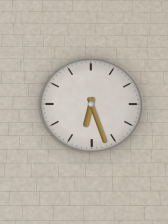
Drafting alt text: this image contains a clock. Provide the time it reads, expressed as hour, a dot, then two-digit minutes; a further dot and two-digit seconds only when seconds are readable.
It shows 6.27
